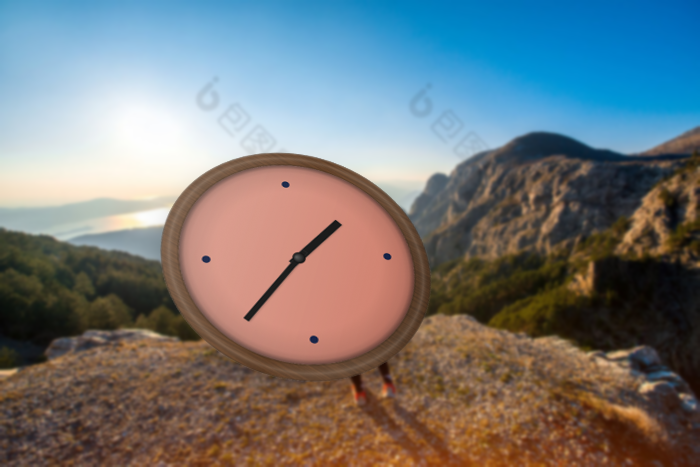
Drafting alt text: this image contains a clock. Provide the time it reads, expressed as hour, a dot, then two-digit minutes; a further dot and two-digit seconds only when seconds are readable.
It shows 1.37
